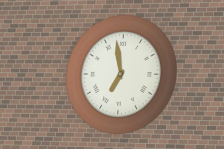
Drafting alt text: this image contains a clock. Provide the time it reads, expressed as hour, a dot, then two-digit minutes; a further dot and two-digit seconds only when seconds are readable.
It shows 6.58
